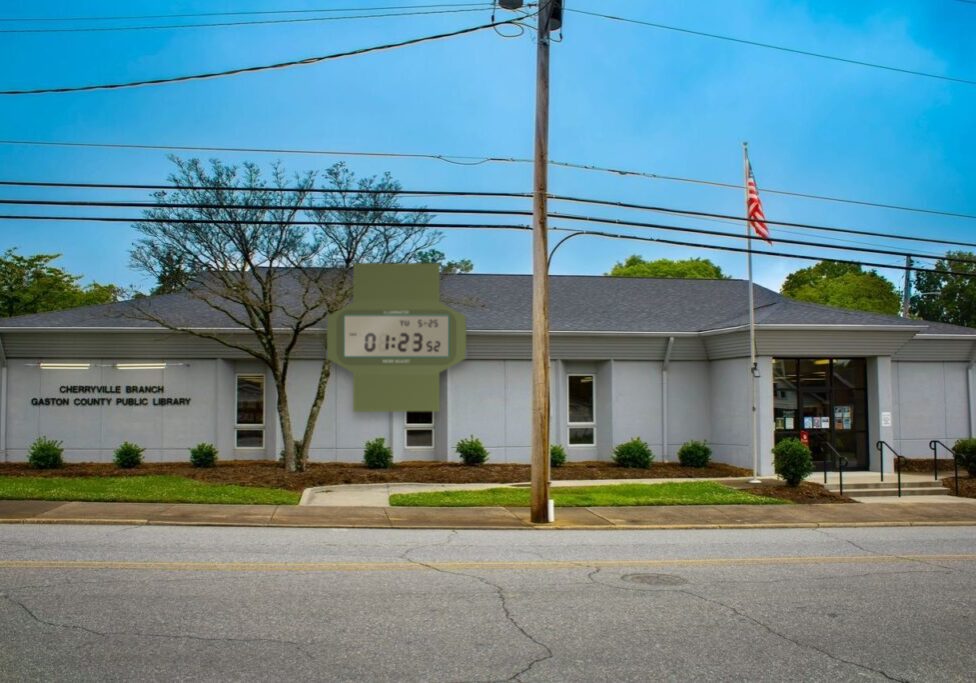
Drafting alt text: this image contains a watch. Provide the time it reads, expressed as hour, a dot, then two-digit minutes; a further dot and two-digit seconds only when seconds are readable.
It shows 1.23.52
